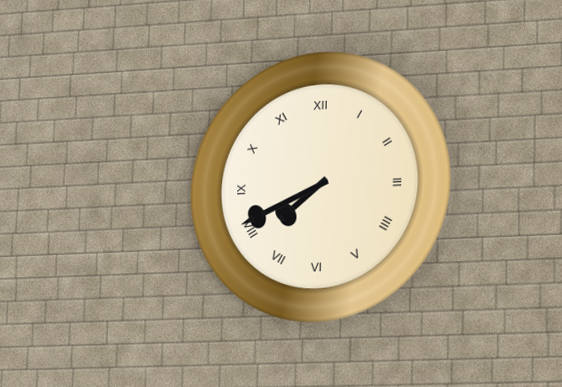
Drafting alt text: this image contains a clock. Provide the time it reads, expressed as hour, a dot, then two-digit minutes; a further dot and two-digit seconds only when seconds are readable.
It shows 7.41
